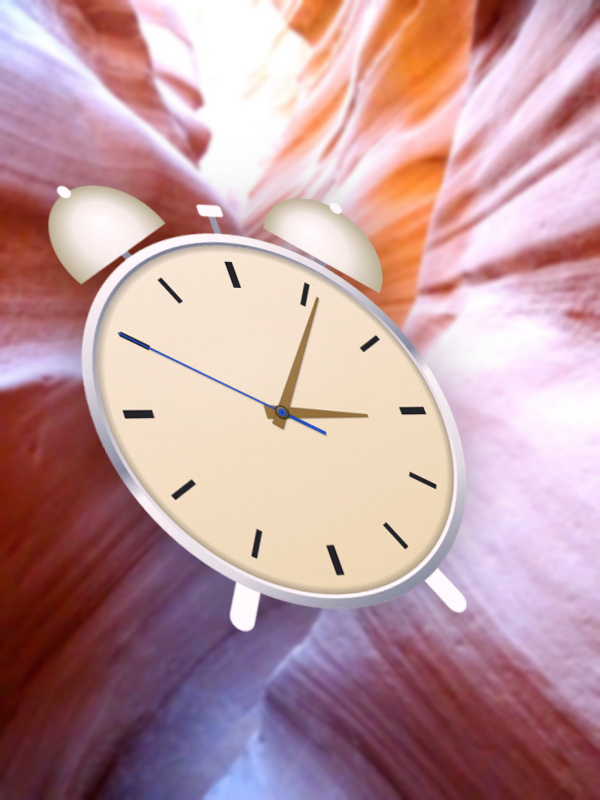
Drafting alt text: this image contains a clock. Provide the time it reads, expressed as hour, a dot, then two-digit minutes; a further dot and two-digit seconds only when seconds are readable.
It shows 3.05.50
